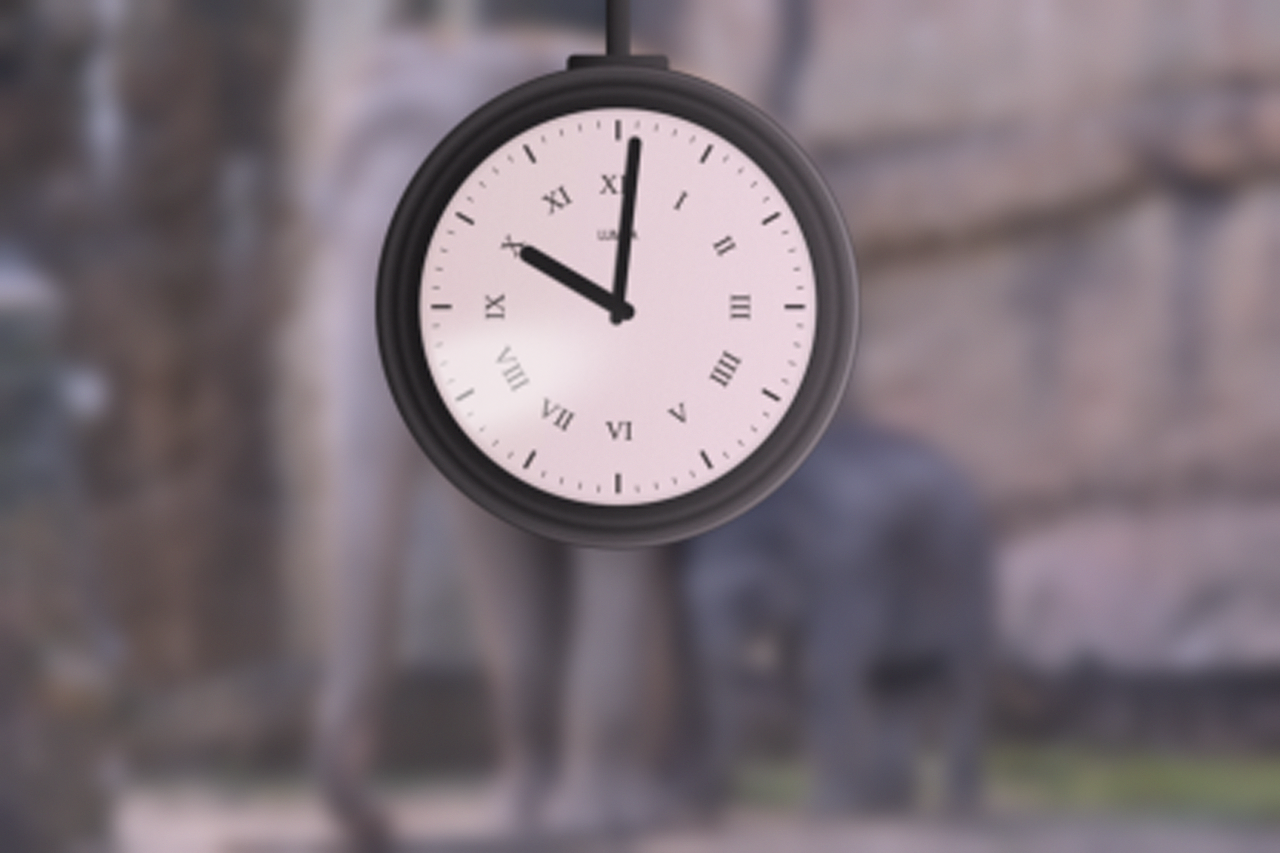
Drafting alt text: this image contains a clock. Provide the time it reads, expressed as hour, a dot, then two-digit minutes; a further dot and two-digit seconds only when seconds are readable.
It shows 10.01
